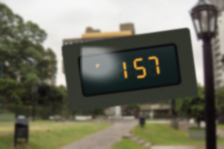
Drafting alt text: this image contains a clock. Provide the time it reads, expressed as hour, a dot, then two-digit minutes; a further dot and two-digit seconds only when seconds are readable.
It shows 1.57
